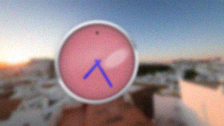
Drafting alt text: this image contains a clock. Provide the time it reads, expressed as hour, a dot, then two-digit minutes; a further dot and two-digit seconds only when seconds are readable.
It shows 7.25
